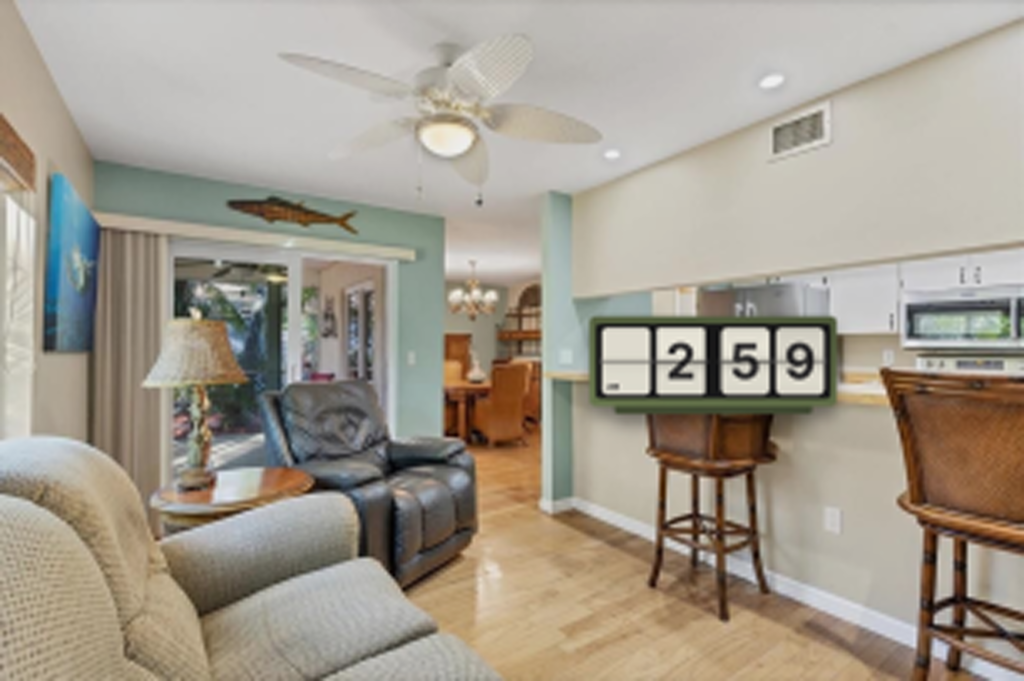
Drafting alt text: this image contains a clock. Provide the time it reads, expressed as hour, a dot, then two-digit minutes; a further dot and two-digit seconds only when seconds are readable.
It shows 2.59
